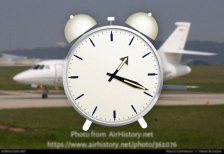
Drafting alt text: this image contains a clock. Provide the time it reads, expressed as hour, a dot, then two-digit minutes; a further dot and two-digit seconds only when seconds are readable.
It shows 1.19
